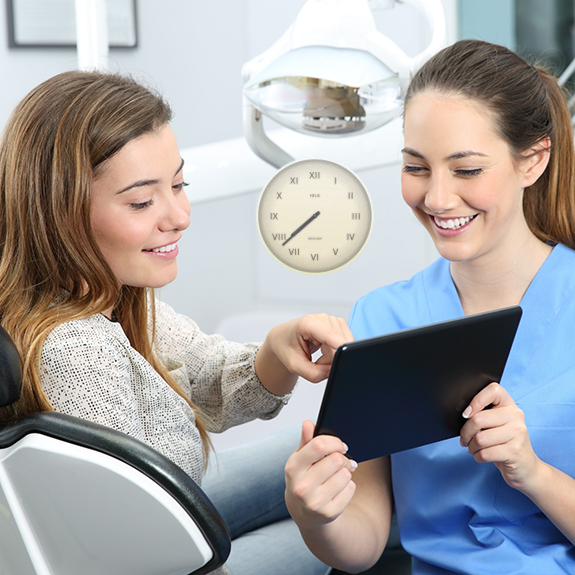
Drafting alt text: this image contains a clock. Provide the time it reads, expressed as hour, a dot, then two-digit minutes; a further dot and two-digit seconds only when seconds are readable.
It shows 7.38
